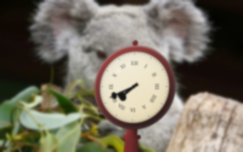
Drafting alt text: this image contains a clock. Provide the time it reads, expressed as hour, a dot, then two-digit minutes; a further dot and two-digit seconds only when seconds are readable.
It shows 7.41
